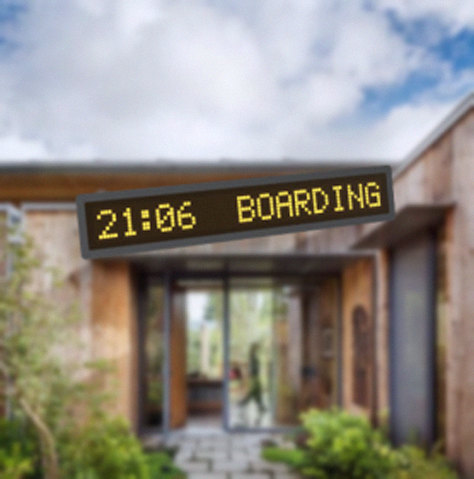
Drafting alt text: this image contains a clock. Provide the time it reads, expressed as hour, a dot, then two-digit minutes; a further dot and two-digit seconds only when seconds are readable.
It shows 21.06
